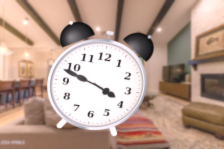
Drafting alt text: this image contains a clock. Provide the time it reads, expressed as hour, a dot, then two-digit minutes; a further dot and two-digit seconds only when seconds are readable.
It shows 3.48
